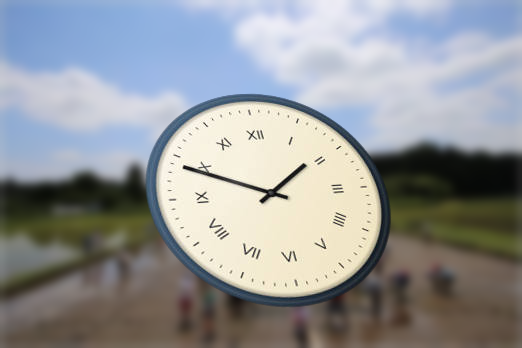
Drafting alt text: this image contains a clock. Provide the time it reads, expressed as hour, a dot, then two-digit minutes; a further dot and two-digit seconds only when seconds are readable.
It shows 1.49
